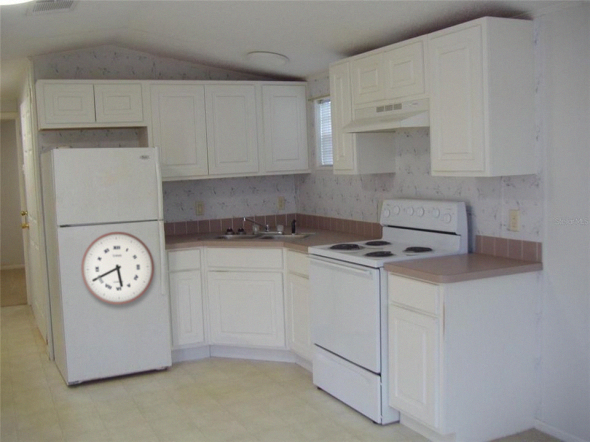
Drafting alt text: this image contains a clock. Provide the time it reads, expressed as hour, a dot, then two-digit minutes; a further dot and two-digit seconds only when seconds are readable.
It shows 5.41
